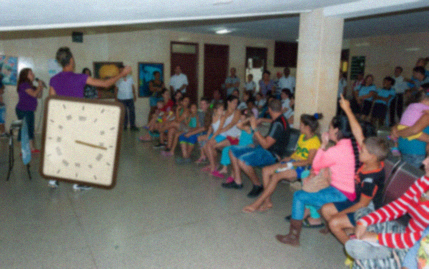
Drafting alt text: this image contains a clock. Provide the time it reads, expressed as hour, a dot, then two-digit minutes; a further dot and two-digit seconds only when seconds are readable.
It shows 3.16
